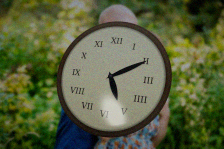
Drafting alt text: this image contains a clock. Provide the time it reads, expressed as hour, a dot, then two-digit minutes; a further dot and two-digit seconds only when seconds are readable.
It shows 5.10
